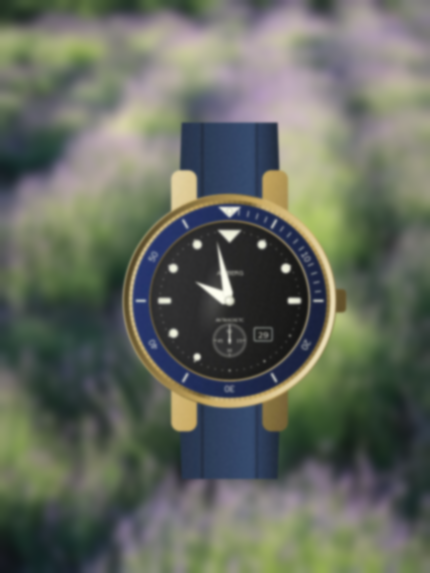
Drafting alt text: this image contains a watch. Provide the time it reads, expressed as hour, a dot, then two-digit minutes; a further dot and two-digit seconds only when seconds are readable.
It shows 9.58
